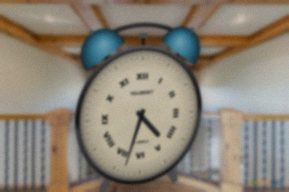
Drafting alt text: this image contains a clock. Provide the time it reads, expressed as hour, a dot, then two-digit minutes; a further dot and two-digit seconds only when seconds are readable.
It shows 4.33
